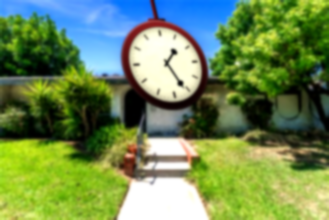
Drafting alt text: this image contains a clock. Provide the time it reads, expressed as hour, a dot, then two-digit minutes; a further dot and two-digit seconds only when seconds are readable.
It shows 1.26
